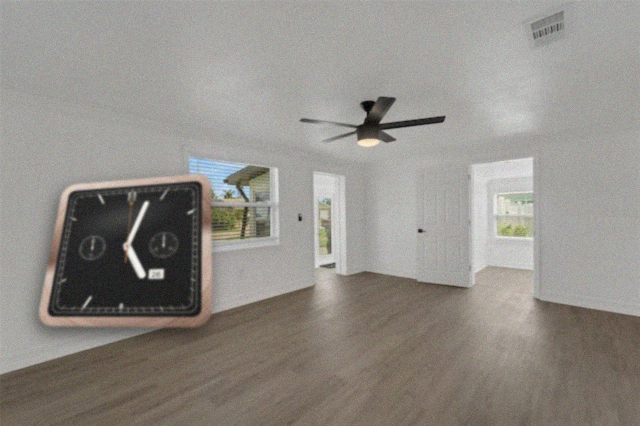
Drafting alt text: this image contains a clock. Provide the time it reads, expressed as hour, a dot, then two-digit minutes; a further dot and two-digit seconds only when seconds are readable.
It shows 5.03
